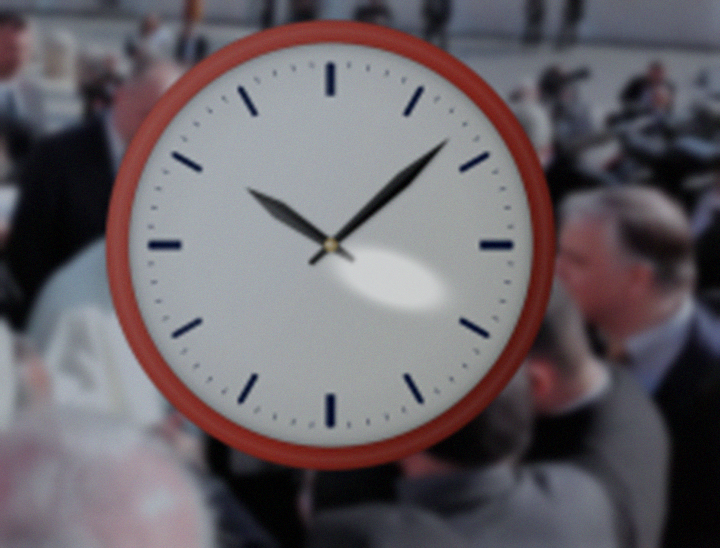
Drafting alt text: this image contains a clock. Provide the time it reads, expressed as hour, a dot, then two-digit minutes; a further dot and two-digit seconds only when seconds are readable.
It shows 10.08
